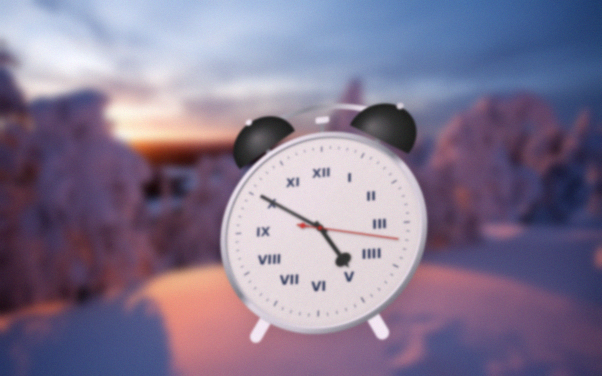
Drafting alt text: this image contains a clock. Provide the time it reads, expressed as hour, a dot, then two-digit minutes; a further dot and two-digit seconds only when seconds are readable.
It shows 4.50.17
